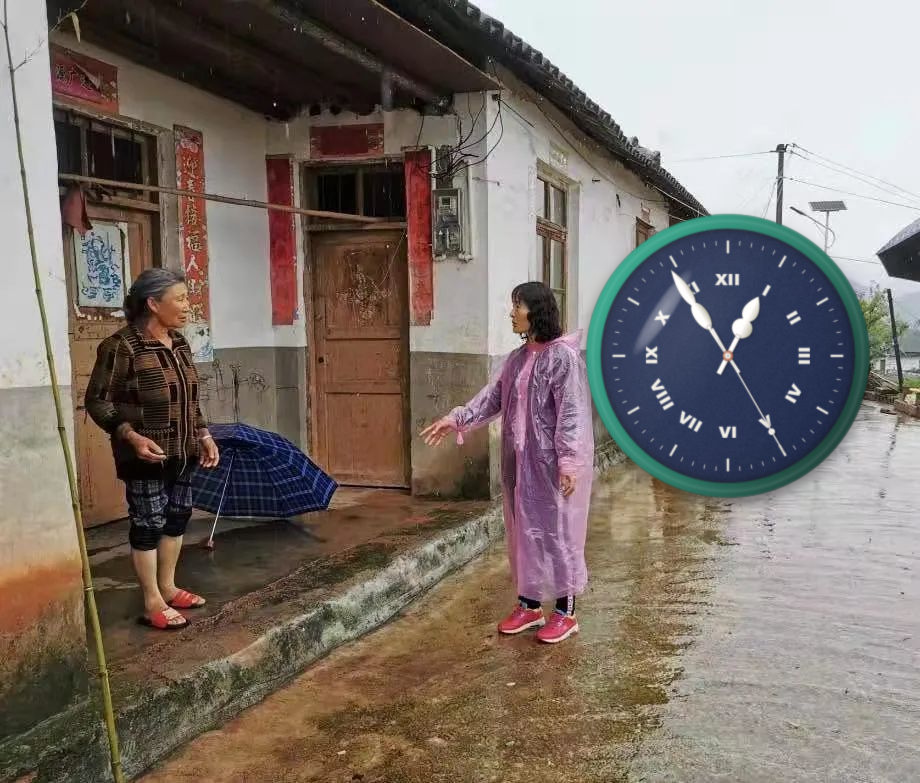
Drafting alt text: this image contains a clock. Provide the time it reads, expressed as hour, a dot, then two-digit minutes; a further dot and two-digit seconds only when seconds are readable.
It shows 12.54.25
